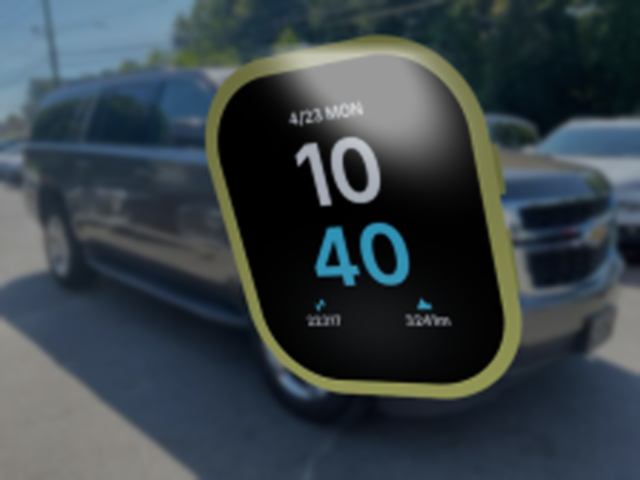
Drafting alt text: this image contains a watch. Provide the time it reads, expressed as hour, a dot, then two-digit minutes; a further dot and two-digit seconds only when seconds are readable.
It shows 10.40
